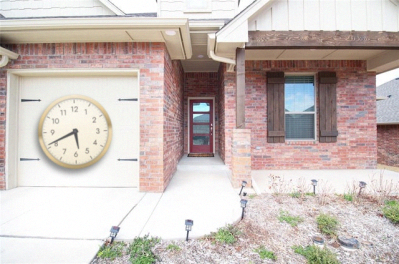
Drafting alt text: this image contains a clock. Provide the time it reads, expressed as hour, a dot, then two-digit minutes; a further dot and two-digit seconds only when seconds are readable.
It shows 5.41
